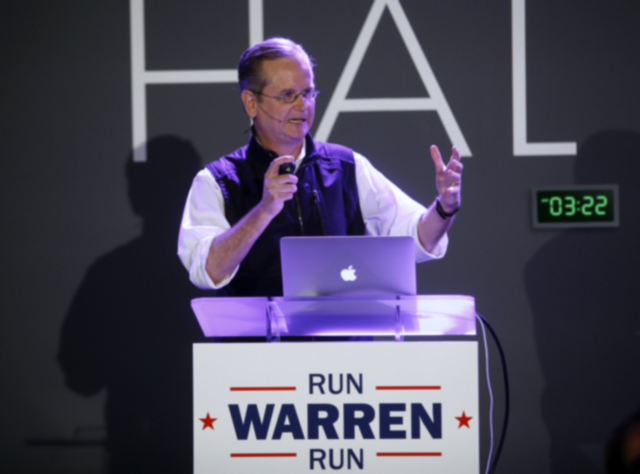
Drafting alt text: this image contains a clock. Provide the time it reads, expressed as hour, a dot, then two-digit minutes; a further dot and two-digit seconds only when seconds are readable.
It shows 3.22
